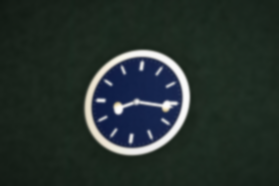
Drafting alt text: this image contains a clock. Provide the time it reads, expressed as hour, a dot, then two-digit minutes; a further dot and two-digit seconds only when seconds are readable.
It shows 8.16
